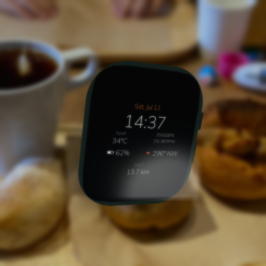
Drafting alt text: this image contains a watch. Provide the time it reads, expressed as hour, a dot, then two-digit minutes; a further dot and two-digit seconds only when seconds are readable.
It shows 14.37
